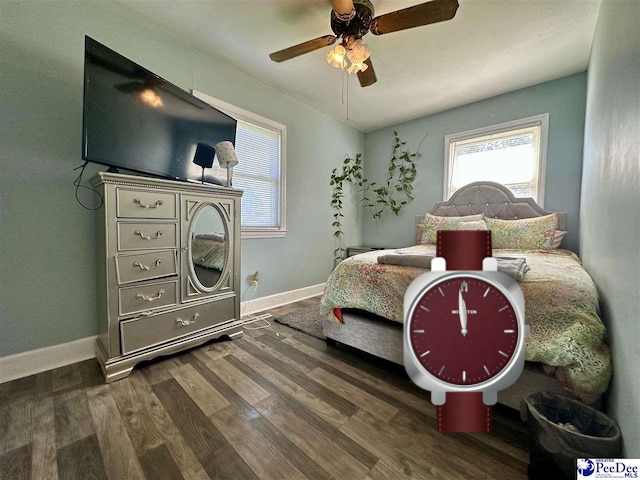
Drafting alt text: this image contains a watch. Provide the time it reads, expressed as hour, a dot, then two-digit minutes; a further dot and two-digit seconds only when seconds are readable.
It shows 11.59
